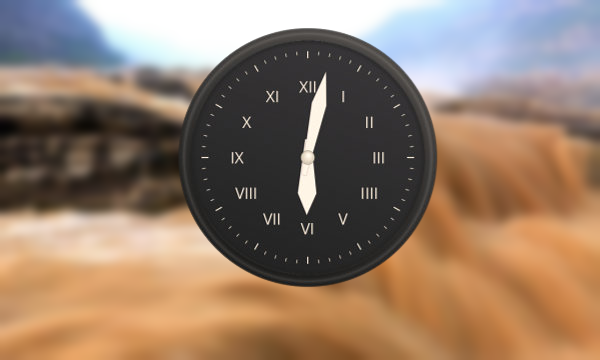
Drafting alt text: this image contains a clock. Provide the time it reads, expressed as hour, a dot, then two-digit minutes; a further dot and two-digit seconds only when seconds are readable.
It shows 6.02
